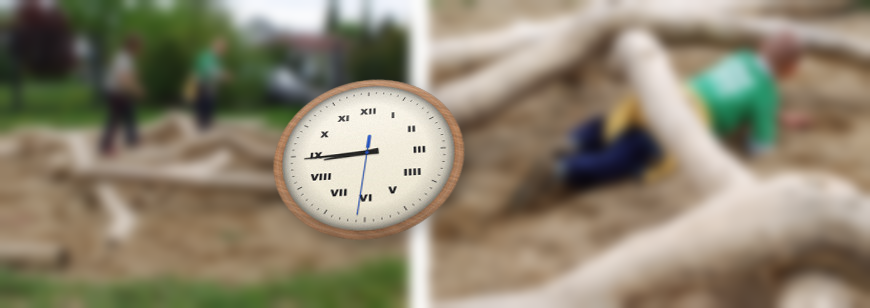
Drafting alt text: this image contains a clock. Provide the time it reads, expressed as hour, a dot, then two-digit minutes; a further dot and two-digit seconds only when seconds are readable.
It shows 8.44.31
